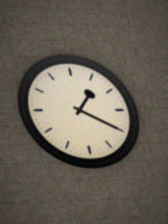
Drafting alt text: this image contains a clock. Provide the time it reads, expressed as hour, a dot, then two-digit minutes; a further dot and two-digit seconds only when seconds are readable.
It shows 1.20
